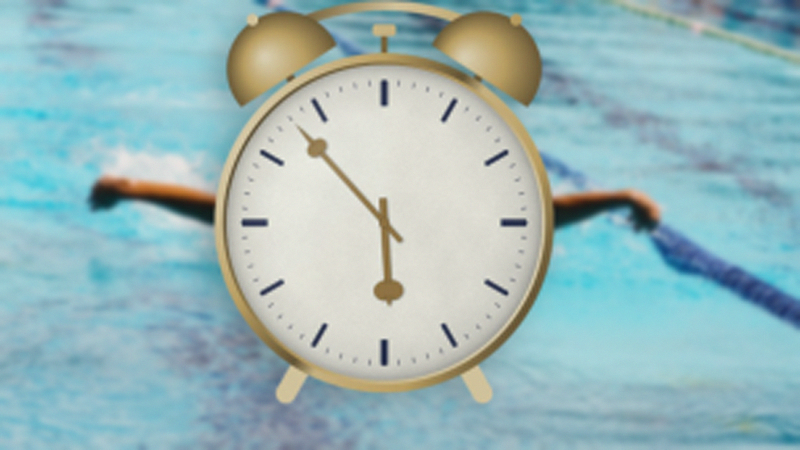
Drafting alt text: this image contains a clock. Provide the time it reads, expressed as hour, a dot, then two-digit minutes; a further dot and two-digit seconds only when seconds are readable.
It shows 5.53
